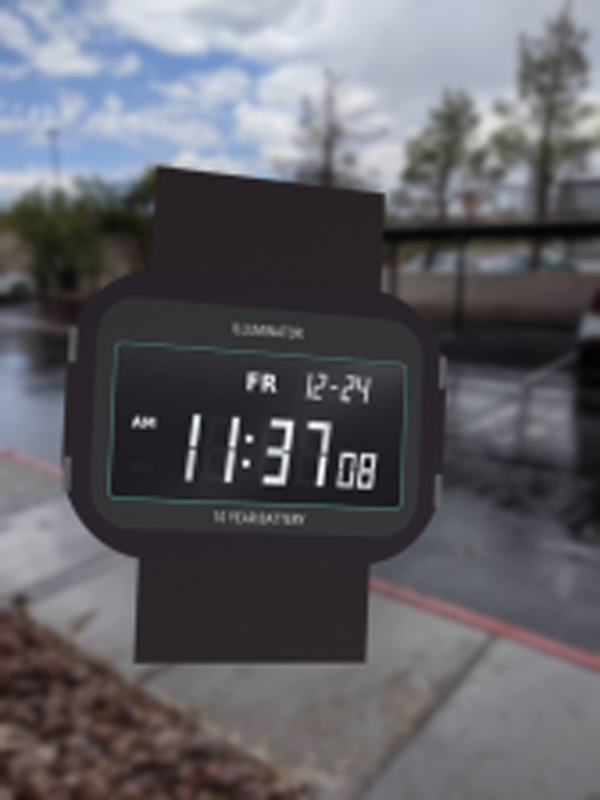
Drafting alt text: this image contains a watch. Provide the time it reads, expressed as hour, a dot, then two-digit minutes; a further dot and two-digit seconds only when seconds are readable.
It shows 11.37.08
